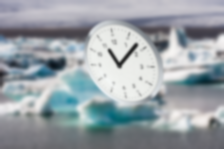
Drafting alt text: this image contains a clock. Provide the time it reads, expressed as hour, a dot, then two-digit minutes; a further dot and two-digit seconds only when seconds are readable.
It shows 11.08
